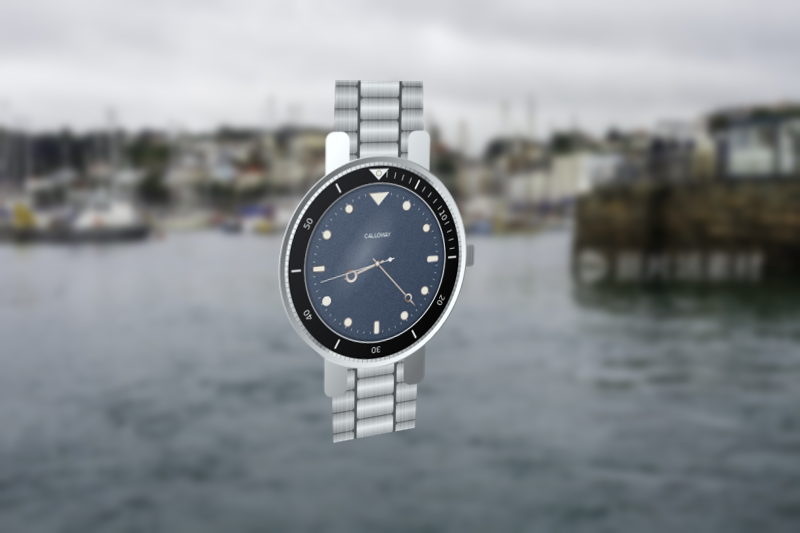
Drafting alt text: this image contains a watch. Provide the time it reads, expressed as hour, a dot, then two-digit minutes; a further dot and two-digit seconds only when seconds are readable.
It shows 8.22.43
